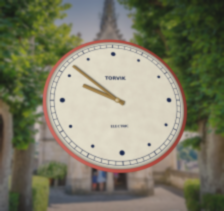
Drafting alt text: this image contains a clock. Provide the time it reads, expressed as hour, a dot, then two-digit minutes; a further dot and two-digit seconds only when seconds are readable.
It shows 9.52
